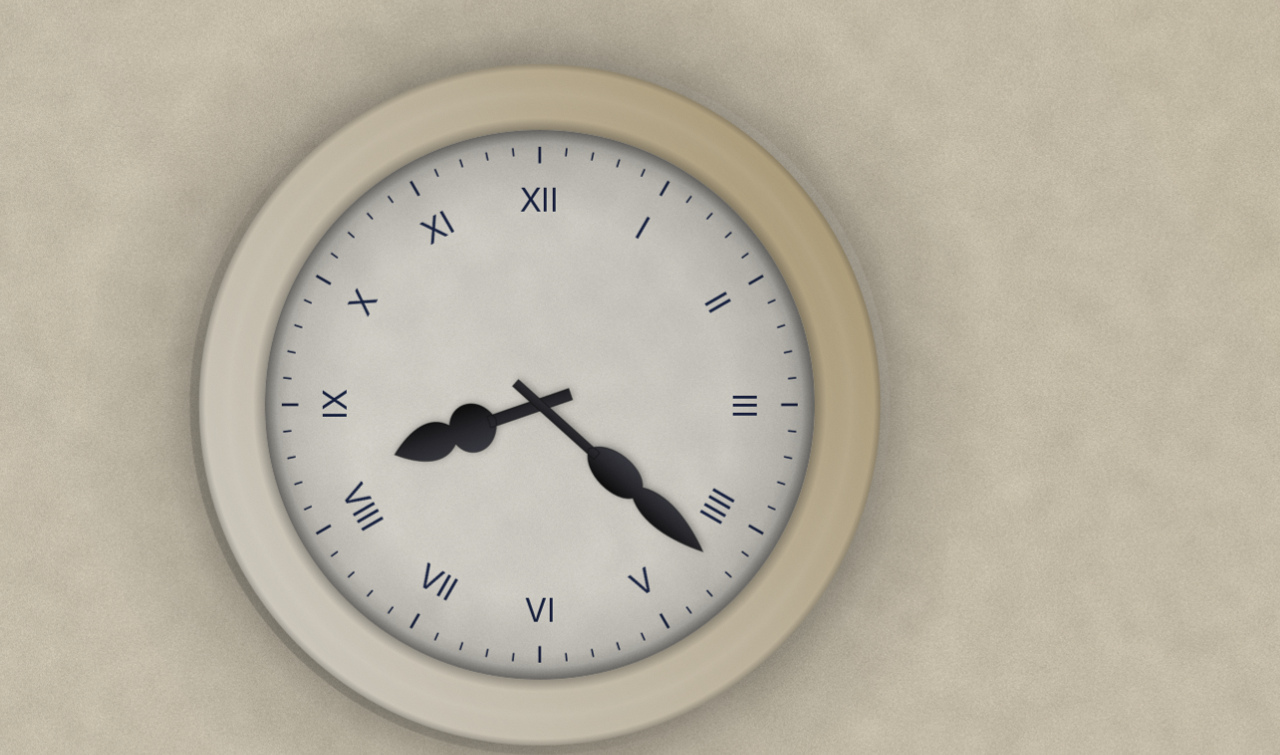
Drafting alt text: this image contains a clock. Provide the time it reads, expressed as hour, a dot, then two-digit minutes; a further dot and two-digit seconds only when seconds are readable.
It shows 8.22
